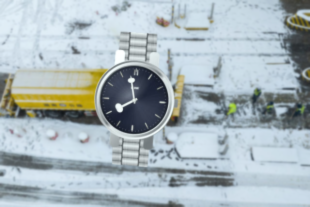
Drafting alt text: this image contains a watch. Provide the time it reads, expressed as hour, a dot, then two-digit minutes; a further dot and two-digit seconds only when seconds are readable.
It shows 7.58
